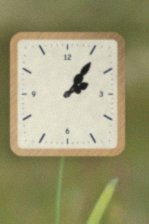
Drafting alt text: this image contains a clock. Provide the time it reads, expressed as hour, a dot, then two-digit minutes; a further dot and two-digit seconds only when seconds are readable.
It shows 2.06
